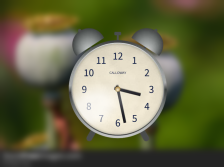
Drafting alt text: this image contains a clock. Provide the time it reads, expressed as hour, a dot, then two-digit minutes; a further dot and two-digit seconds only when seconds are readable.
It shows 3.28
